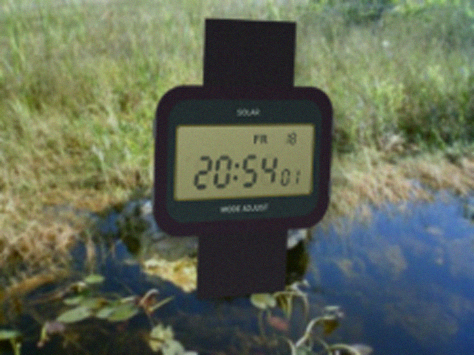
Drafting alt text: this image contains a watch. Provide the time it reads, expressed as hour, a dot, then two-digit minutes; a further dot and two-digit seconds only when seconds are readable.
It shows 20.54.01
